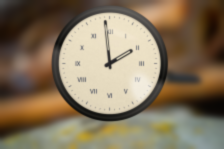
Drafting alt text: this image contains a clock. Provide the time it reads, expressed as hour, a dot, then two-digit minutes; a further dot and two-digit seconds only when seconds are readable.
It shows 1.59
